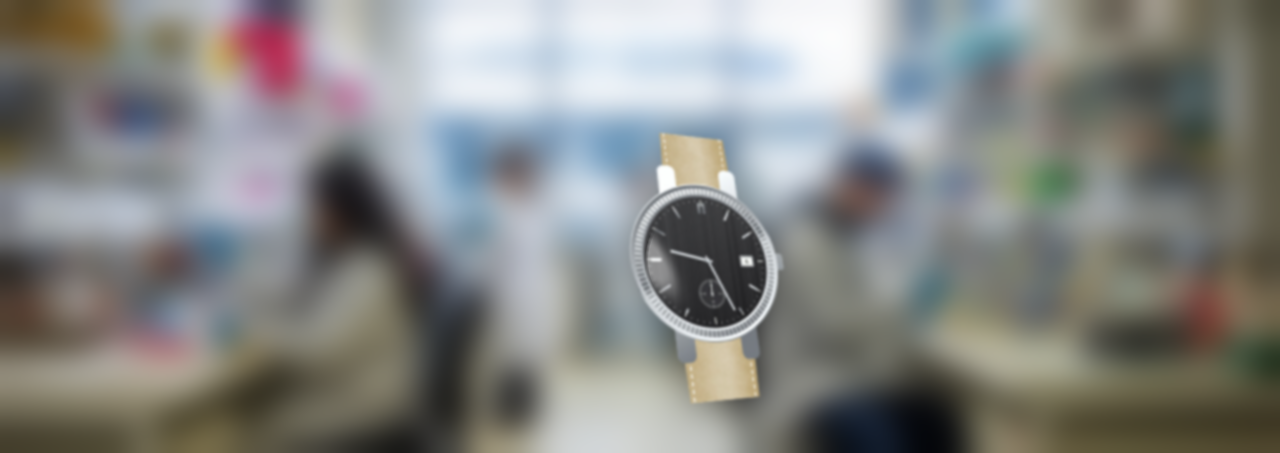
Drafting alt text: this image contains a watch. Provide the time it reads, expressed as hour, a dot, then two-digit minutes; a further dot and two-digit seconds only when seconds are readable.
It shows 9.26
